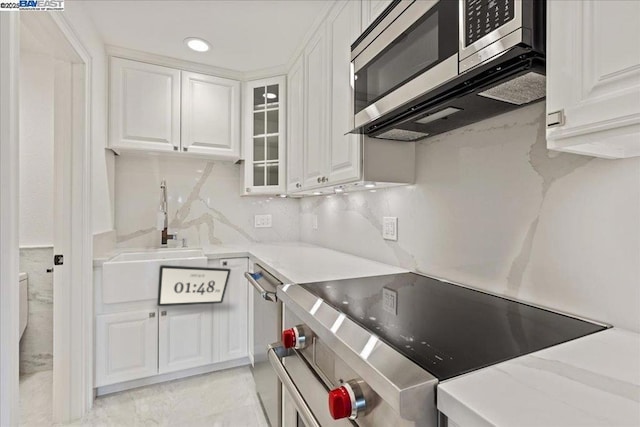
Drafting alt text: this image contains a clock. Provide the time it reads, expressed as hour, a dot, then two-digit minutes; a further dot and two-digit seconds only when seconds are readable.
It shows 1.48
